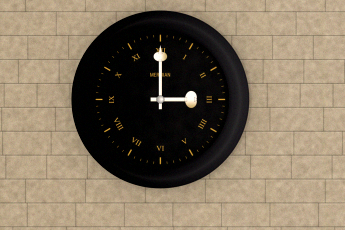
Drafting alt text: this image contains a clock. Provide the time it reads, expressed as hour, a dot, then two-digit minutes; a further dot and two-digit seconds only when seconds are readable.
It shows 3.00
